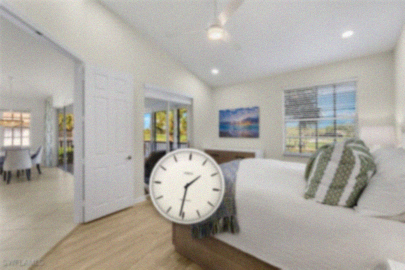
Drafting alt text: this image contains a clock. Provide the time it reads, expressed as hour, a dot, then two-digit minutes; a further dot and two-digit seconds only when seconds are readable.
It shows 1.31
